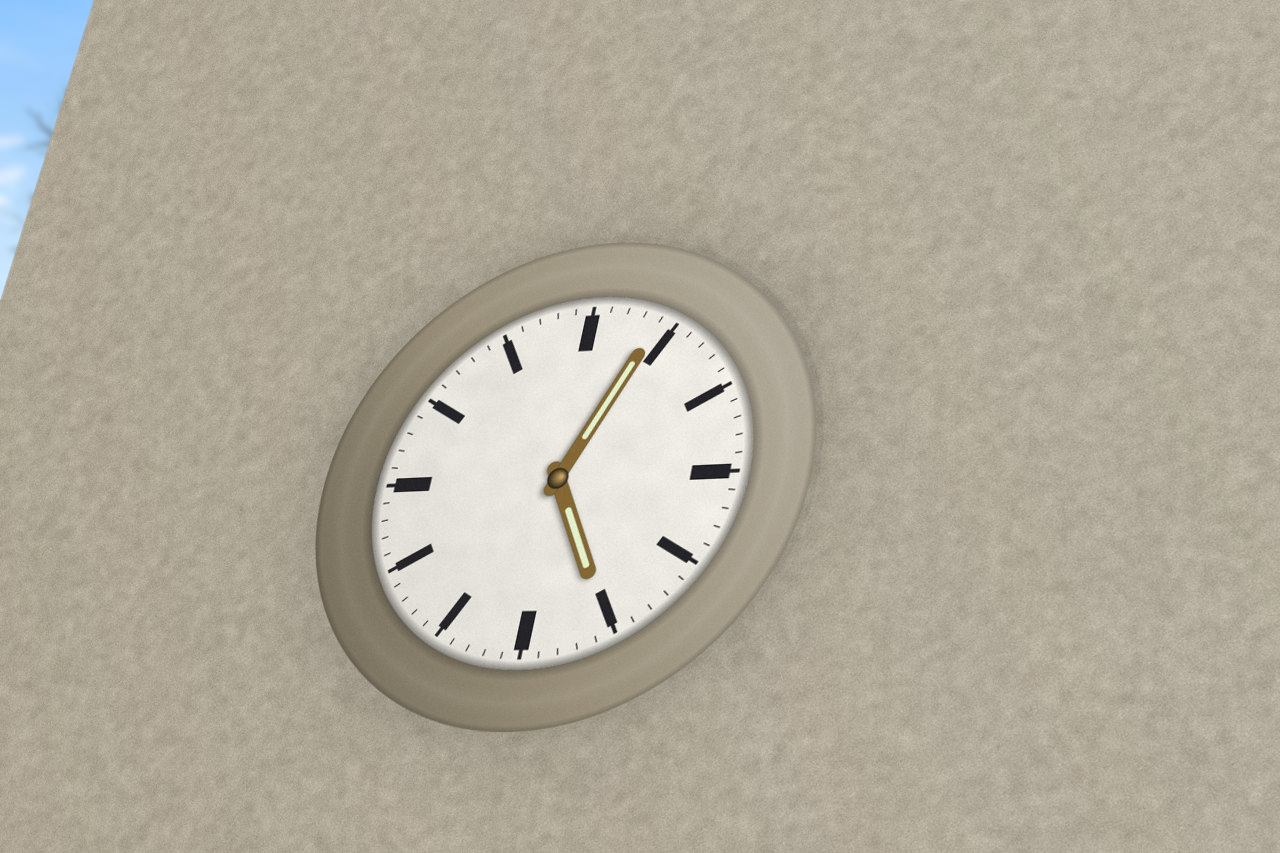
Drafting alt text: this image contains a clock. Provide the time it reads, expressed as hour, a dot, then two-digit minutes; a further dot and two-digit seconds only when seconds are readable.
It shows 5.04
